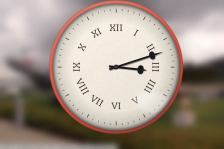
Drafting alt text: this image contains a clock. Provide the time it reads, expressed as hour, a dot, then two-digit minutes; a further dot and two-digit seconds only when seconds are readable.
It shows 3.12
